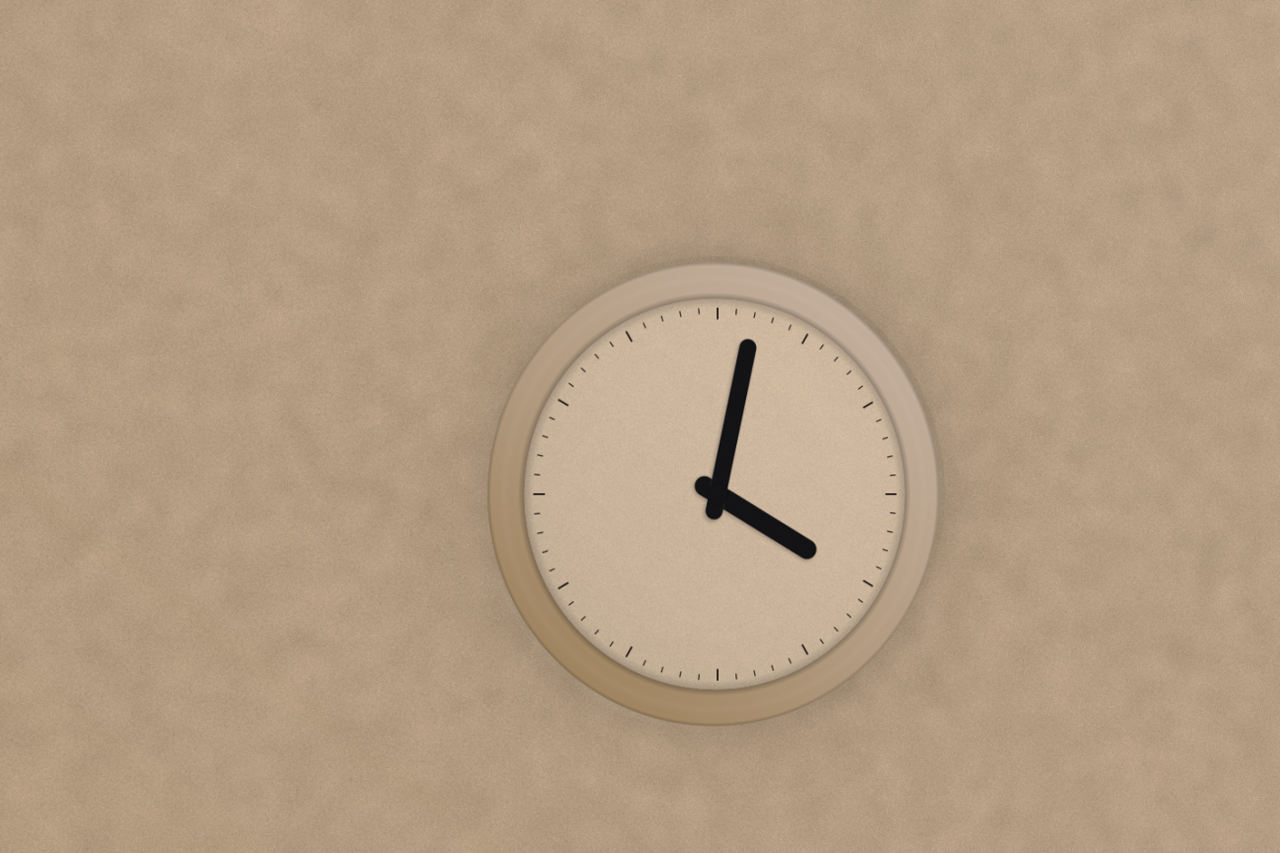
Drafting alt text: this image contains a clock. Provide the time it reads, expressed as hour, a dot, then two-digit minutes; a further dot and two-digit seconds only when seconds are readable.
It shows 4.02
